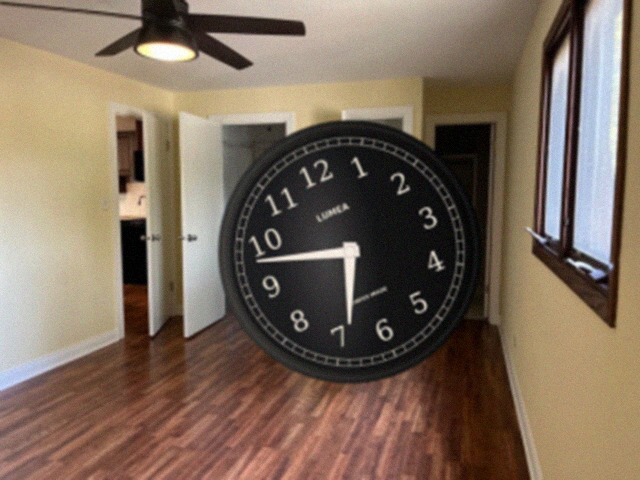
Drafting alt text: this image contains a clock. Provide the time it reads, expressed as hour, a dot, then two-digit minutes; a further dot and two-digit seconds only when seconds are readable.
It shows 6.48
